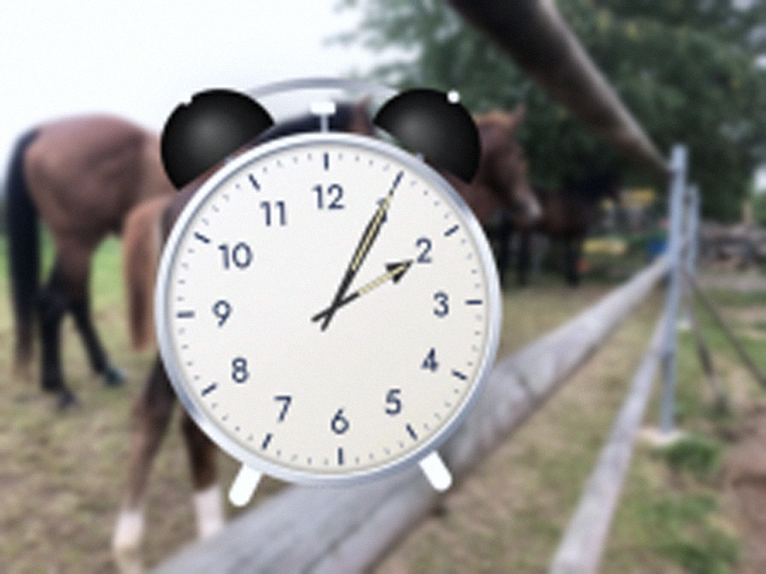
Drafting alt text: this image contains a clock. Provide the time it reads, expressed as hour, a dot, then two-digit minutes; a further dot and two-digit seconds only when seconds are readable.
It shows 2.05
